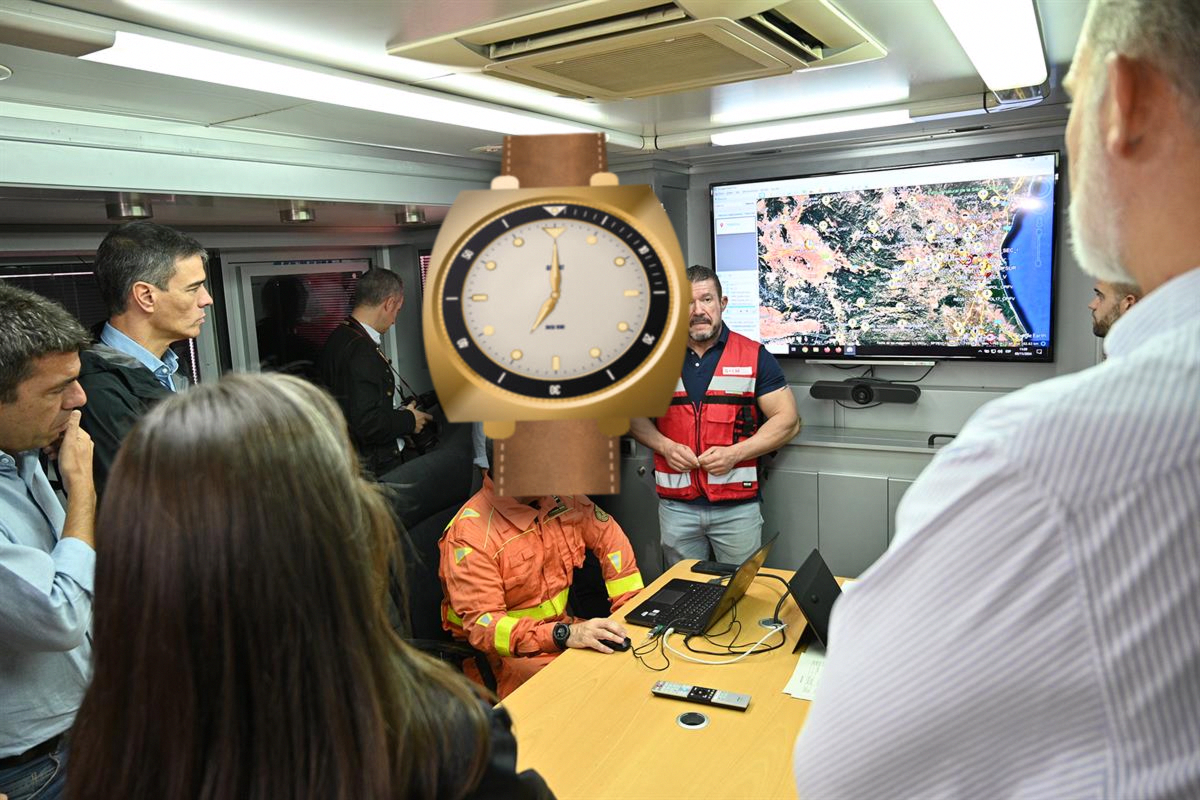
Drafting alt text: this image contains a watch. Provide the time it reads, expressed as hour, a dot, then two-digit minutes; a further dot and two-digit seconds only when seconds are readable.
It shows 7.00
